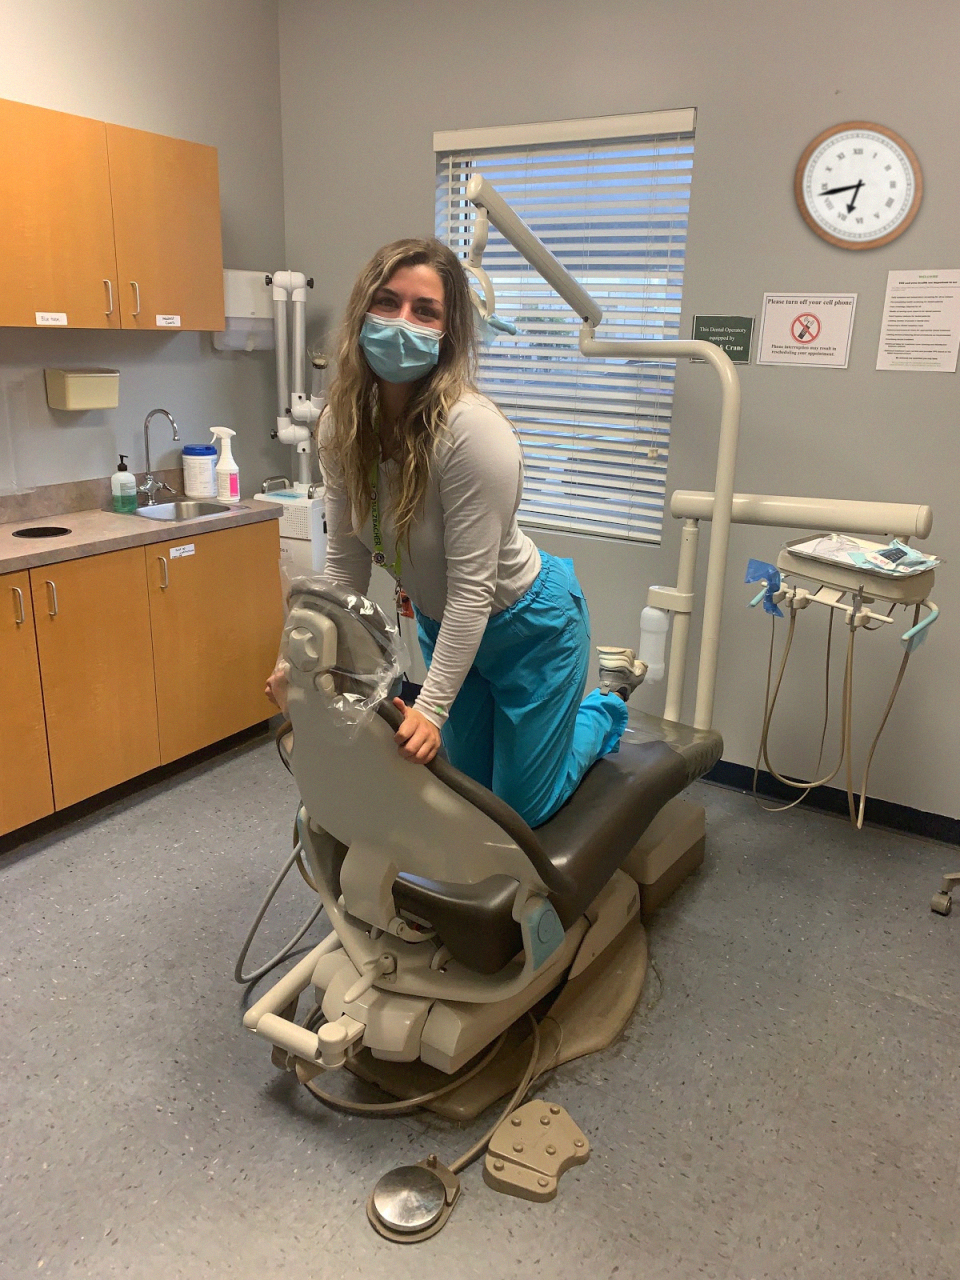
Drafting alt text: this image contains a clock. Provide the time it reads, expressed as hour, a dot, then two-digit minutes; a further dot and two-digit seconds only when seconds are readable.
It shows 6.43
